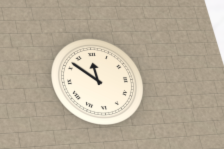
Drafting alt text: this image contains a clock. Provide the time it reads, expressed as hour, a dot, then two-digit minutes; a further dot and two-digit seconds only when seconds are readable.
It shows 11.52
